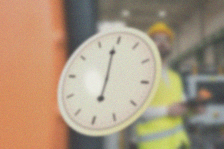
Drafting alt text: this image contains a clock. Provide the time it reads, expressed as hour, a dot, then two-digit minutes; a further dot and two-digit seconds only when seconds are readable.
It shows 5.59
